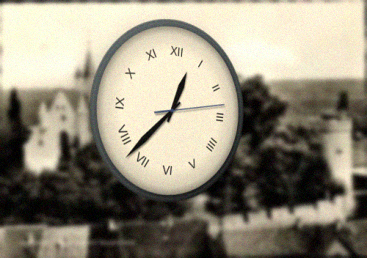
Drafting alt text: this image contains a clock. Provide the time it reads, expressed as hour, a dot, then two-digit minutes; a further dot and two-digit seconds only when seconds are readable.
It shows 12.37.13
